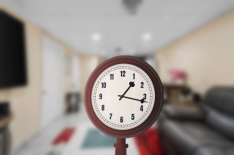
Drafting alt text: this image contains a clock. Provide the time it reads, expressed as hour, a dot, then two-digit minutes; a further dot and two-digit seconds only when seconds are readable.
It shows 1.17
